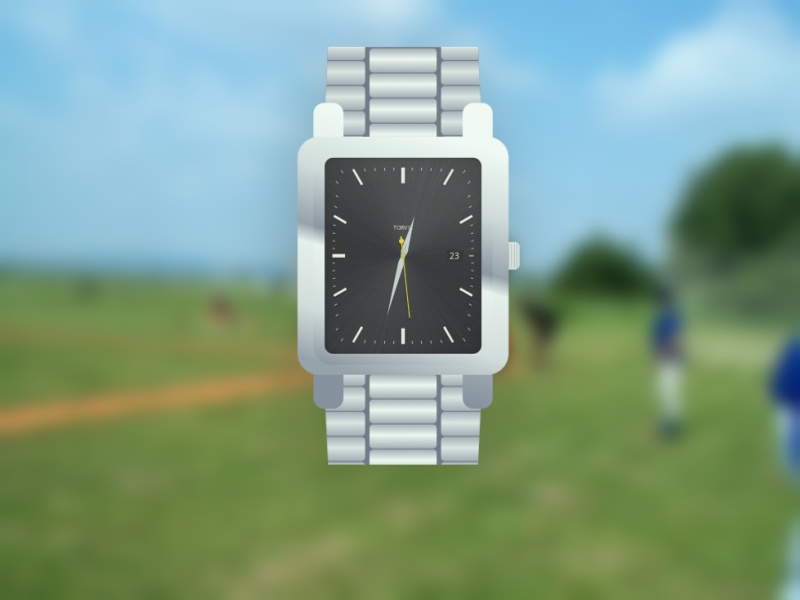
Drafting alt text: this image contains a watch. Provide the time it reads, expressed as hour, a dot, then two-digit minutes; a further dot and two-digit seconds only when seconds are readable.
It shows 12.32.29
